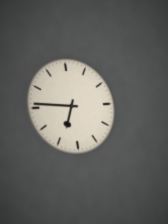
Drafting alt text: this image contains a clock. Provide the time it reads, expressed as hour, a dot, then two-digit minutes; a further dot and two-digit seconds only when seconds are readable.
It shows 6.46
